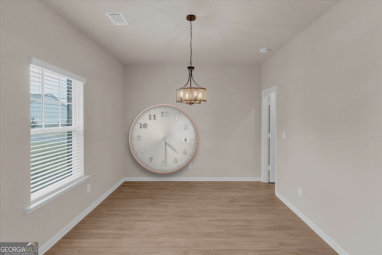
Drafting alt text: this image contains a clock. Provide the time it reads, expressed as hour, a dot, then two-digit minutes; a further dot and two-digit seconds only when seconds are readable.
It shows 4.29
